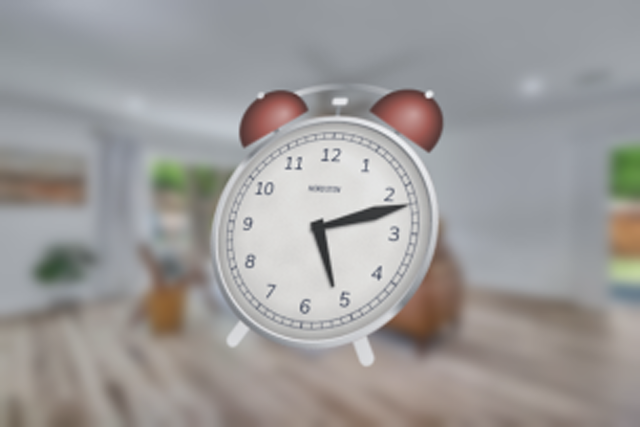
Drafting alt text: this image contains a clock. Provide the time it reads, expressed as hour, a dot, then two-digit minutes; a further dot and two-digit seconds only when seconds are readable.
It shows 5.12
